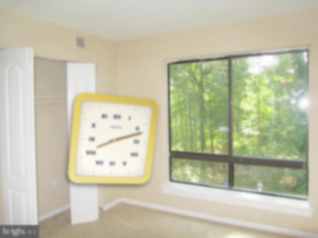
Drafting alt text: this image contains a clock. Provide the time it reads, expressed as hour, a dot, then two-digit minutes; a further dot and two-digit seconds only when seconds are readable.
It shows 8.12
